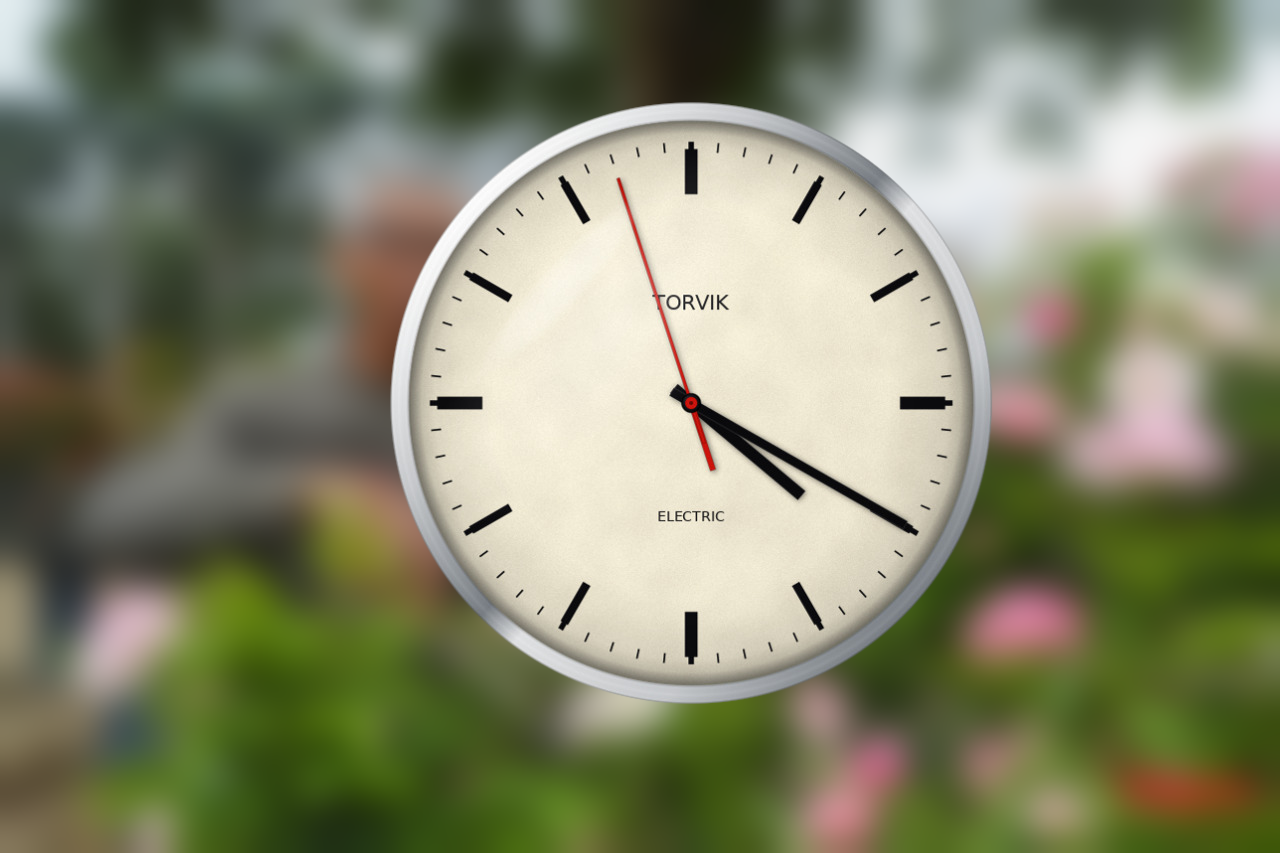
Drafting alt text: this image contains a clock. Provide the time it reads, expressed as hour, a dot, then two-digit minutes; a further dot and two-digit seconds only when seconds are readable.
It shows 4.19.57
